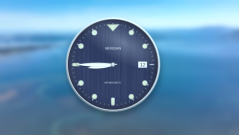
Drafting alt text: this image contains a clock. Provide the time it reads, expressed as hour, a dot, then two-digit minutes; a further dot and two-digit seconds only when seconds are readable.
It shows 8.45
